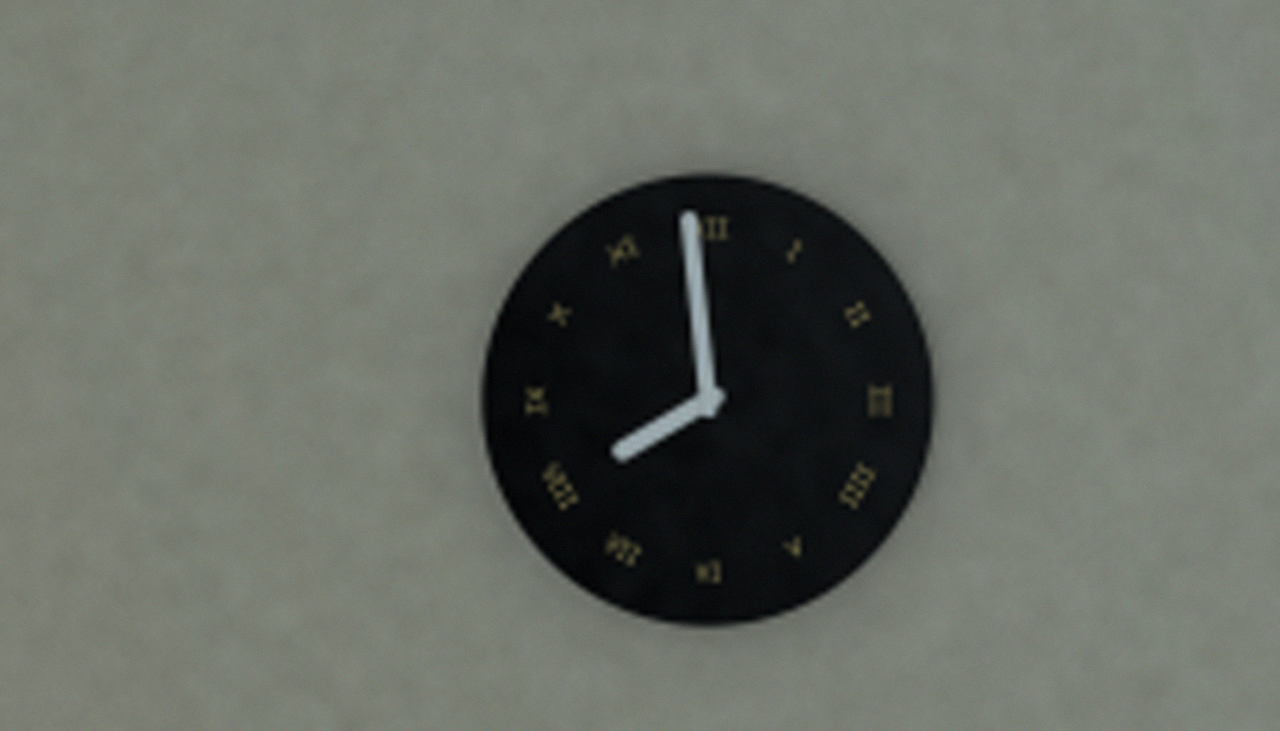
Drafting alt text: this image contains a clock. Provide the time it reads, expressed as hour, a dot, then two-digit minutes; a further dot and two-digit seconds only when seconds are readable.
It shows 7.59
